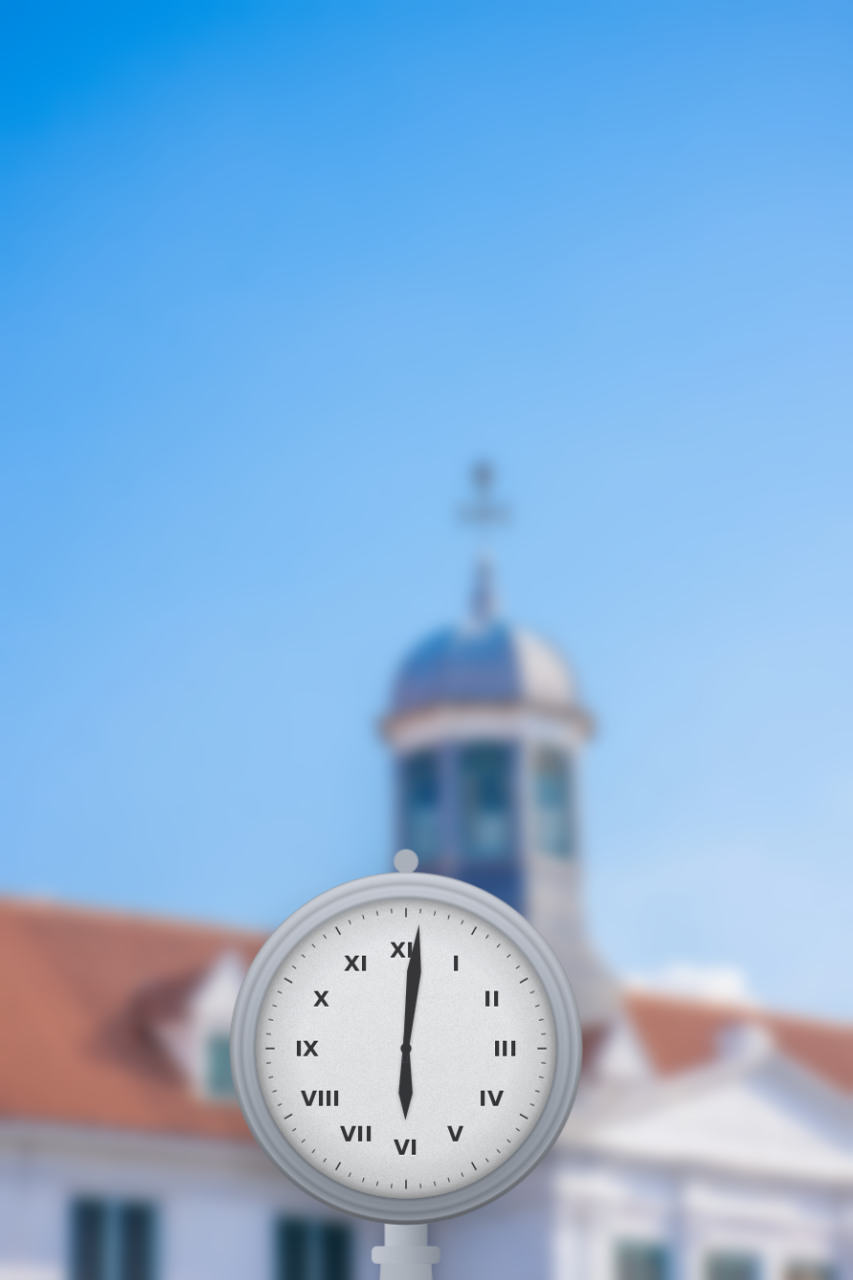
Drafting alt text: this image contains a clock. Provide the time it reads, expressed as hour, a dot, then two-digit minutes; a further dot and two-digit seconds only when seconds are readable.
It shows 6.01
